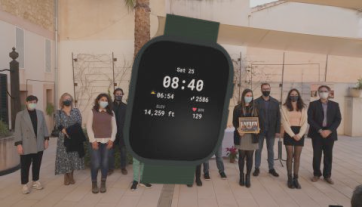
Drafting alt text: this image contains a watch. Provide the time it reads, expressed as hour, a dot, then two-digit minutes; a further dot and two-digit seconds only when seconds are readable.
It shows 8.40
